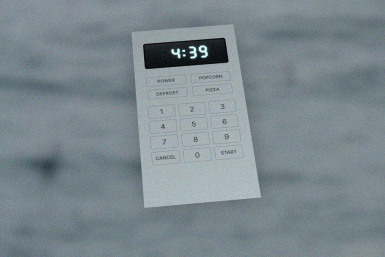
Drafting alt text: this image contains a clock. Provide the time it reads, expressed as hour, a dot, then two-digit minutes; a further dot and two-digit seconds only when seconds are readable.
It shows 4.39
